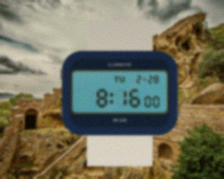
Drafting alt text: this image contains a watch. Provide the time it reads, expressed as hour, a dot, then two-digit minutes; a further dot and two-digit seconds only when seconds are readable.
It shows 8.16.00
